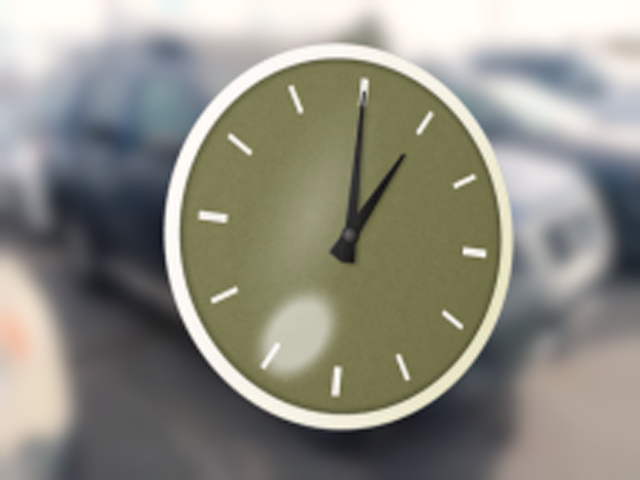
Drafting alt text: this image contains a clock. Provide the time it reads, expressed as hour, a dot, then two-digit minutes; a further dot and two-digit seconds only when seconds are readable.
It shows 1.00
